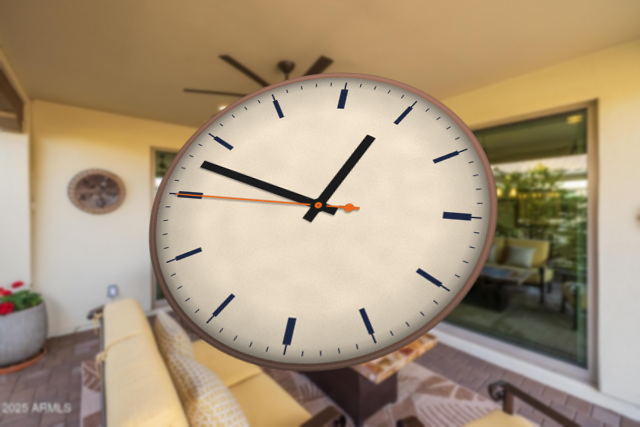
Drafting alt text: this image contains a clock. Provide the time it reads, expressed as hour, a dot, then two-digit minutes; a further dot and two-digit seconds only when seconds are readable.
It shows 12.47.45
